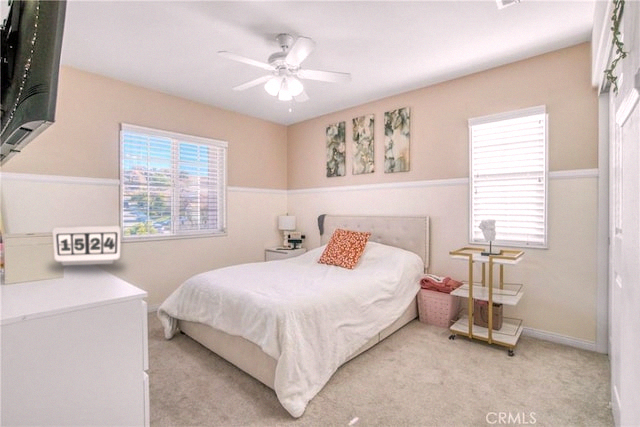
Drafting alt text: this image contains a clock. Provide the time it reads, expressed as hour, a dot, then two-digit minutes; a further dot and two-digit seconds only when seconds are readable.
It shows 15.24
